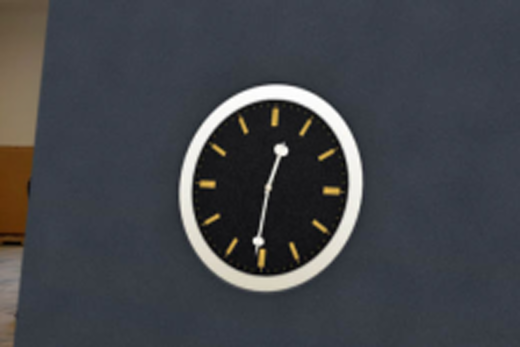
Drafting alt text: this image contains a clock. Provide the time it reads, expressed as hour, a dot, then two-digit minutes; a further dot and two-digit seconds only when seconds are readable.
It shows 12.31
